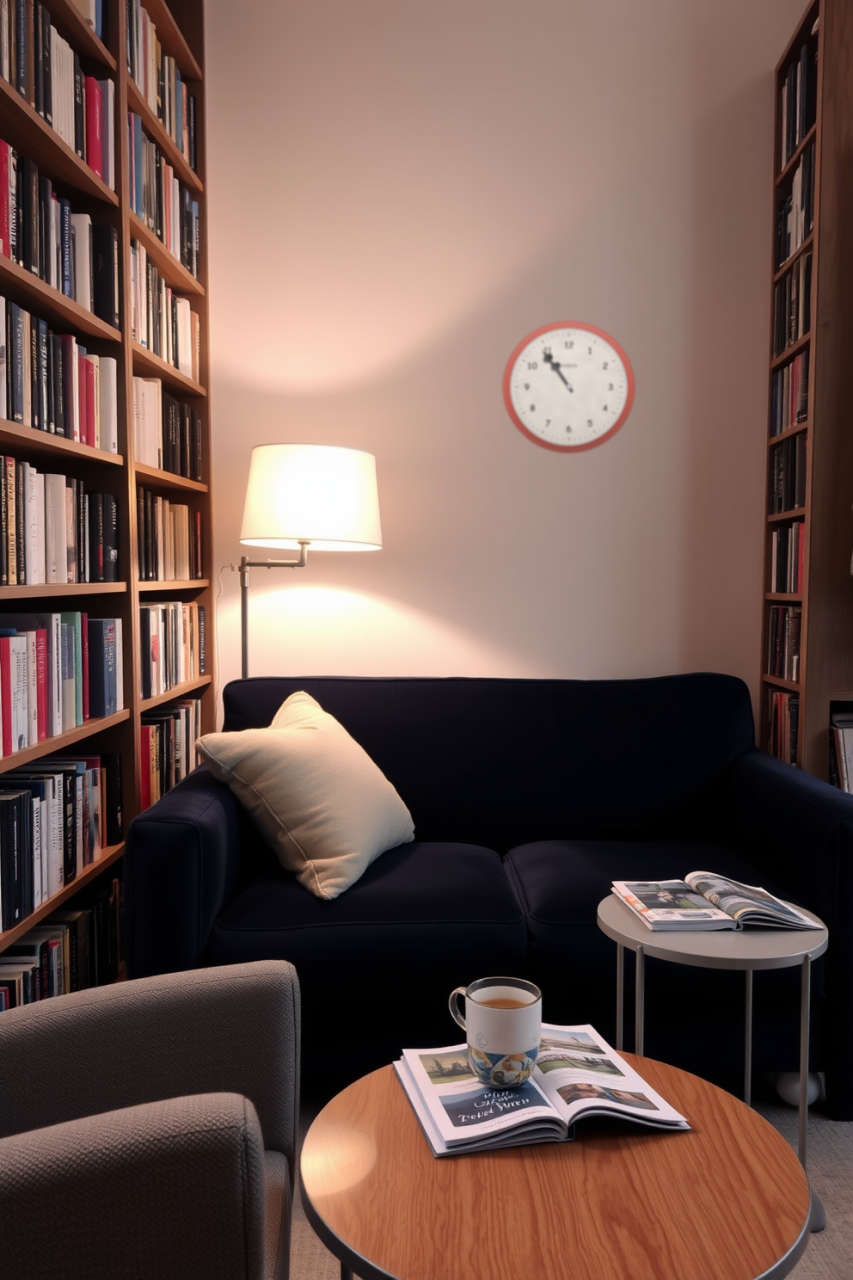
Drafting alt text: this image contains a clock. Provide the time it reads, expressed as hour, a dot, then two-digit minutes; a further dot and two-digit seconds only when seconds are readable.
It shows 10.54
